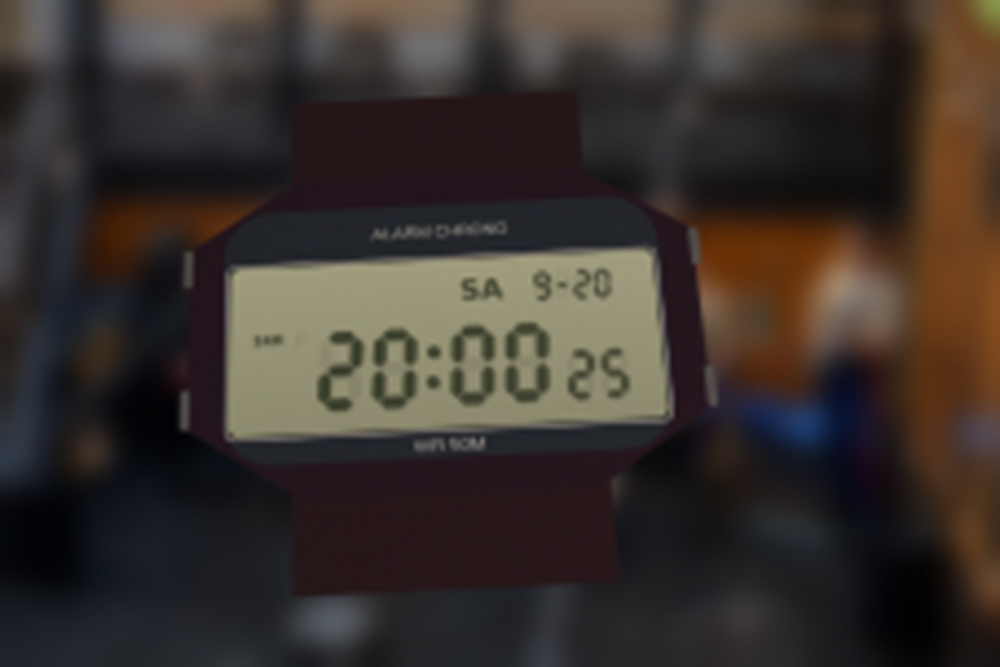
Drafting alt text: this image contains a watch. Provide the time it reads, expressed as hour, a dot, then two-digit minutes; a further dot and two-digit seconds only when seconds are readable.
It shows 20.00.25
